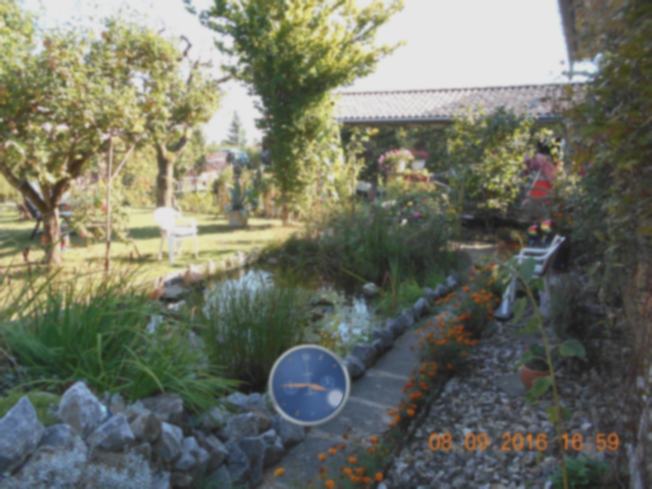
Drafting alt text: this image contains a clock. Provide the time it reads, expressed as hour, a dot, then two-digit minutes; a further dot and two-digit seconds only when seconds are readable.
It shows 3.46
